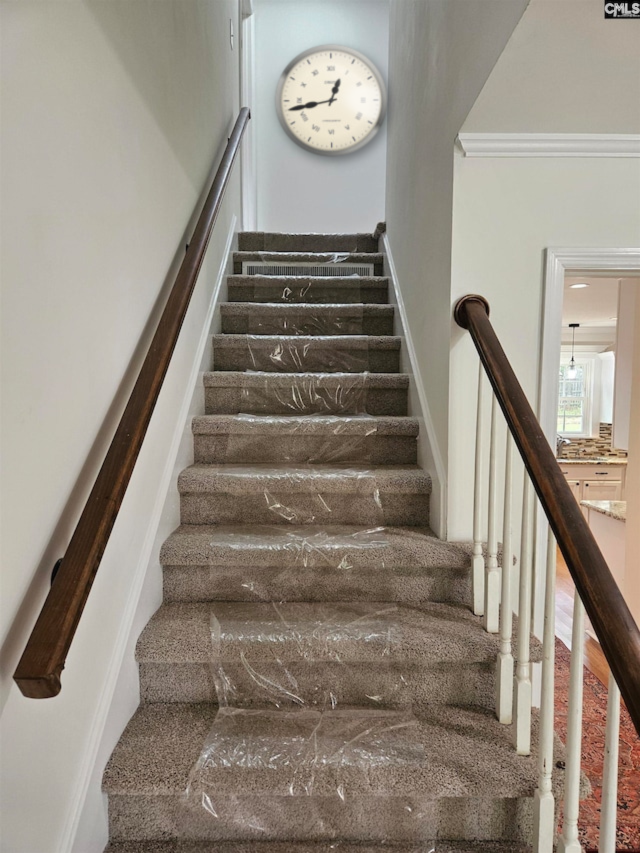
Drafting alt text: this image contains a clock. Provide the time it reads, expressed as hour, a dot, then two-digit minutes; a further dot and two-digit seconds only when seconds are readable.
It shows 12.43
